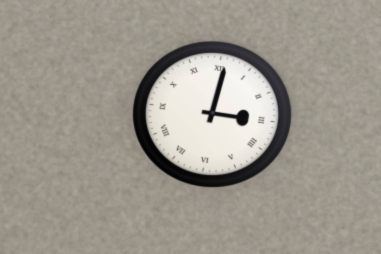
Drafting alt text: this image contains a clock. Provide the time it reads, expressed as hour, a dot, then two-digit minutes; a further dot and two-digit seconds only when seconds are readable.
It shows 3.01
